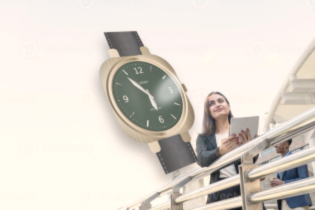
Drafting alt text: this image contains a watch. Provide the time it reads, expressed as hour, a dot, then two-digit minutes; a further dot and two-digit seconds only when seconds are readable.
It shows 5.54
